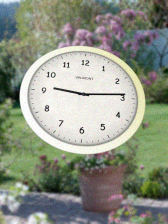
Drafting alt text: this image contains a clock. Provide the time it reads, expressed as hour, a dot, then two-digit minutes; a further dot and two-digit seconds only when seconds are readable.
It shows 9.14
